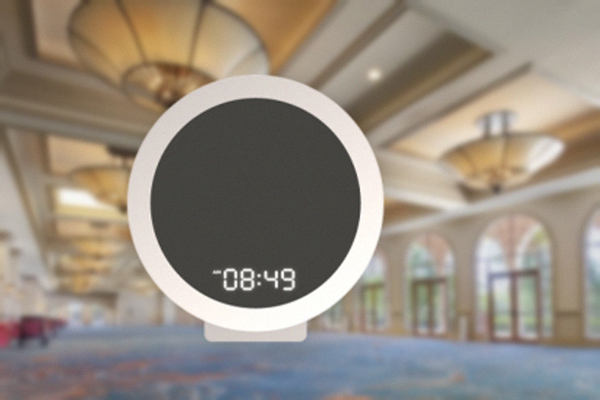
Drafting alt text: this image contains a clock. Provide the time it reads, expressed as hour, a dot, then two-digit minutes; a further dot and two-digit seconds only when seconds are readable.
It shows 8.49
